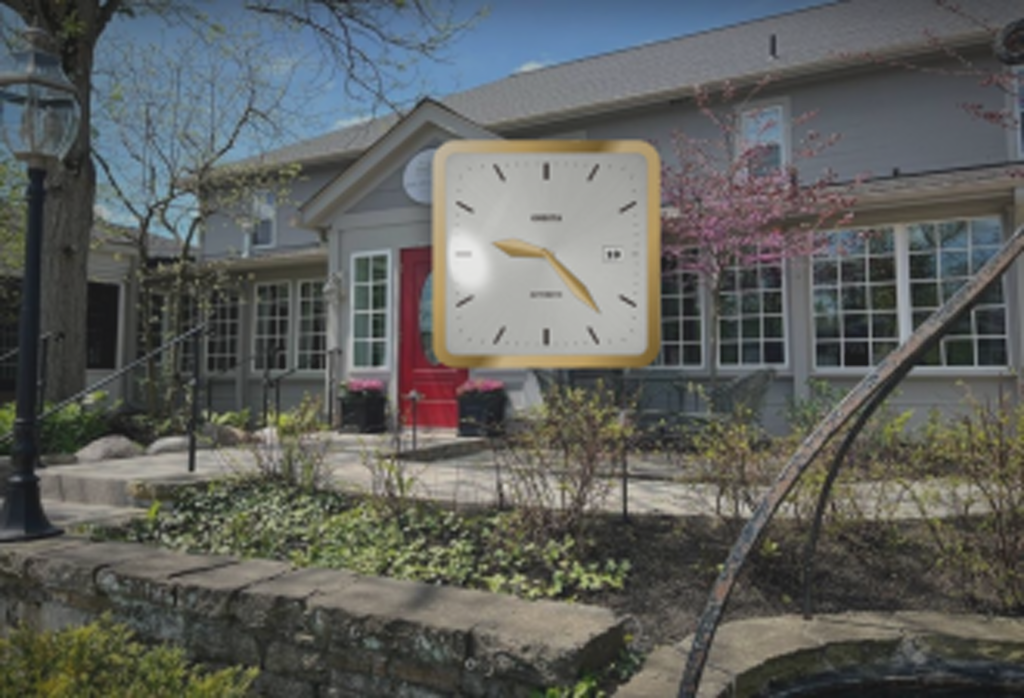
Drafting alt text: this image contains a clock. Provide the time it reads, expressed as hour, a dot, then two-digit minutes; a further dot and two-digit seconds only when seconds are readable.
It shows 9.23
